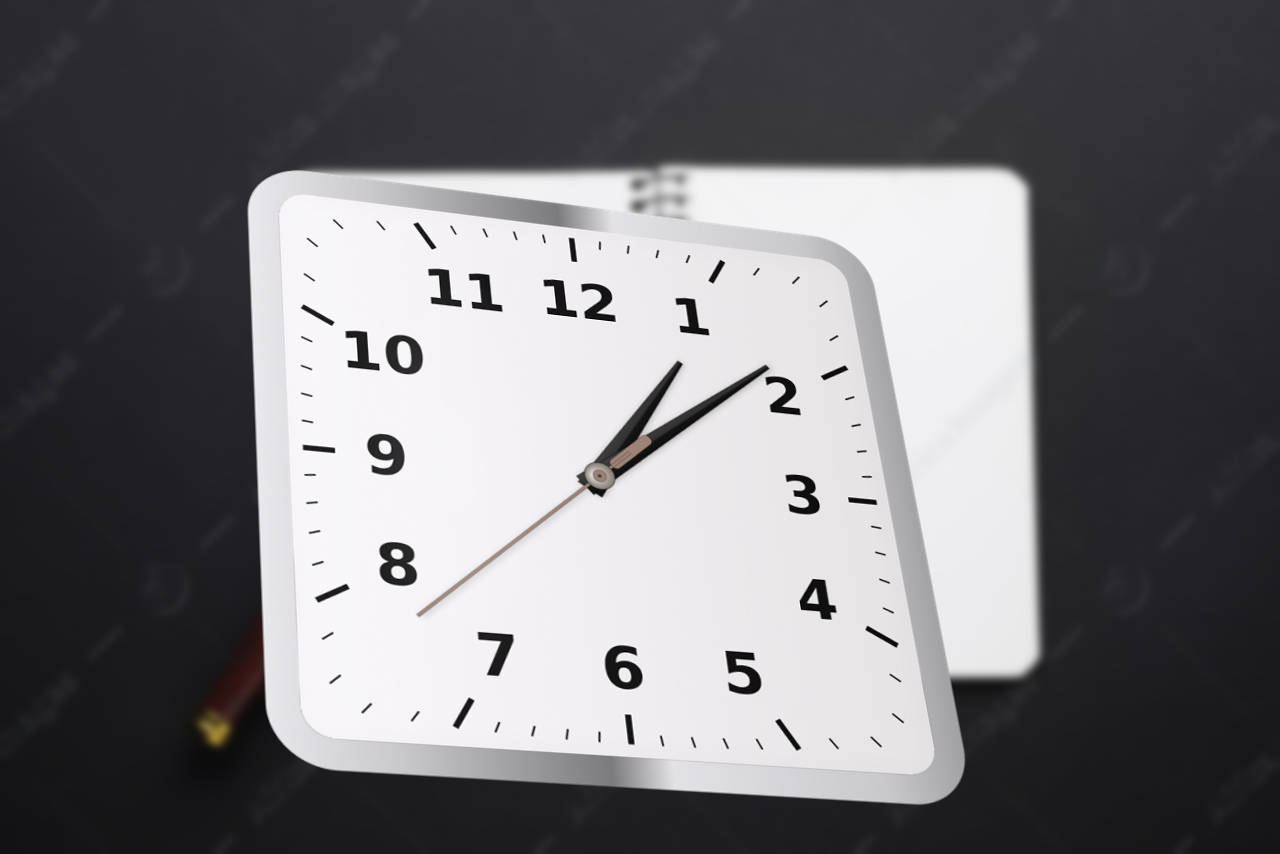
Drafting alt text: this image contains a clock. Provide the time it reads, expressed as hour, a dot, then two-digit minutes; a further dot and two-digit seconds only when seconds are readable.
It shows 1.08.38
